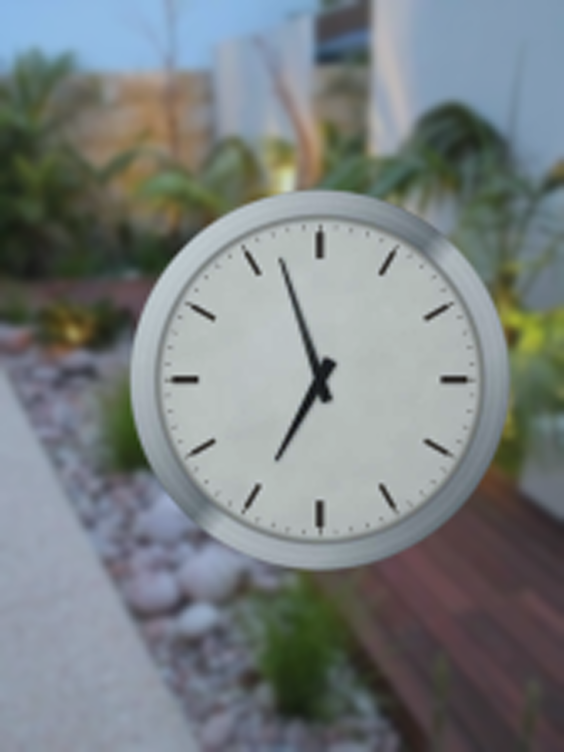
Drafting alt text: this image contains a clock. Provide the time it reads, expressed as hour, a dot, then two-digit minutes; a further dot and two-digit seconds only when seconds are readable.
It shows 6.57
